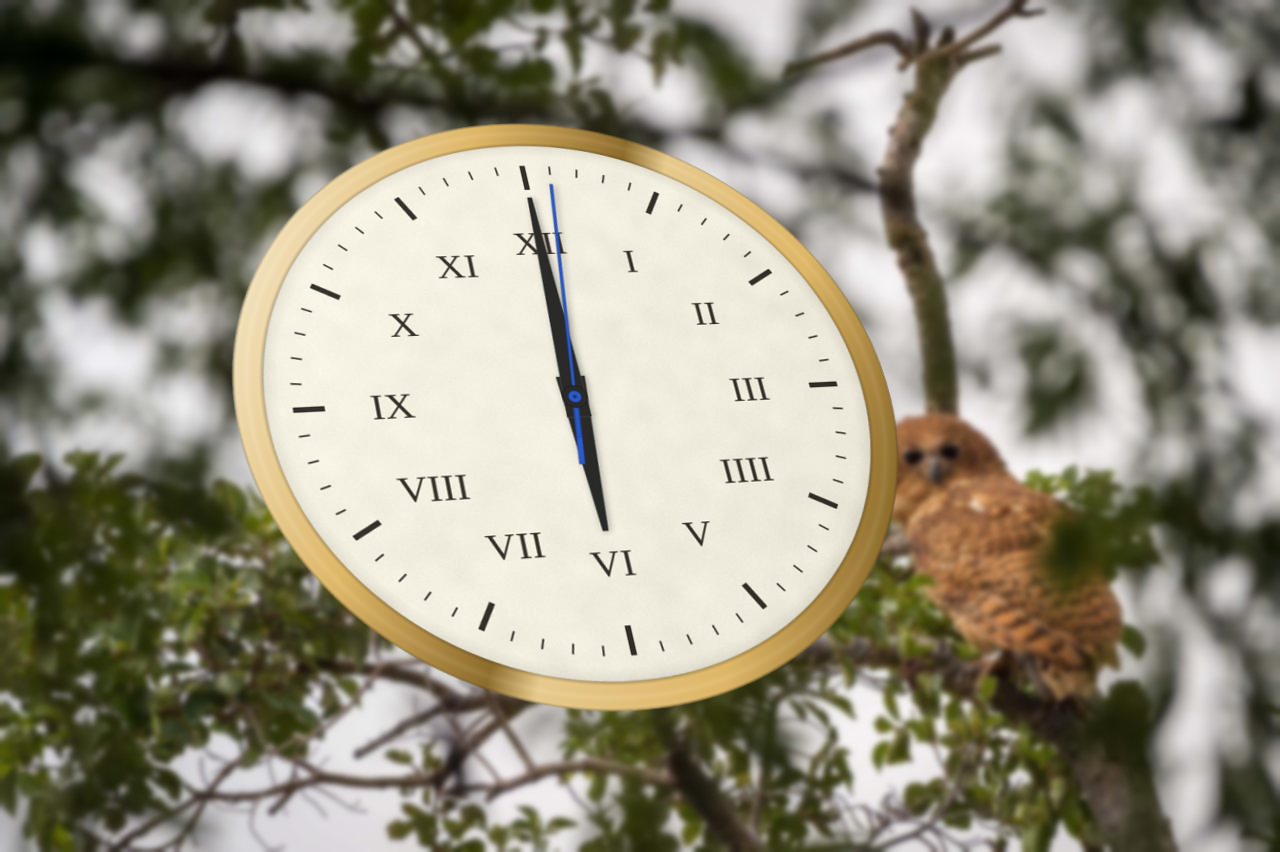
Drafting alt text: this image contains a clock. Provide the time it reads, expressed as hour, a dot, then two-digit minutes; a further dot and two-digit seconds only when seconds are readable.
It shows 6.00.01
